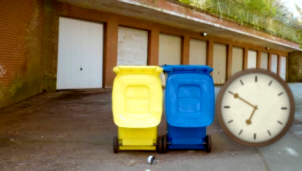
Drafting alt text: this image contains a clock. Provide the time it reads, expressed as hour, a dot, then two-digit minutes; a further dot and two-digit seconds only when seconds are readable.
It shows 6.50
